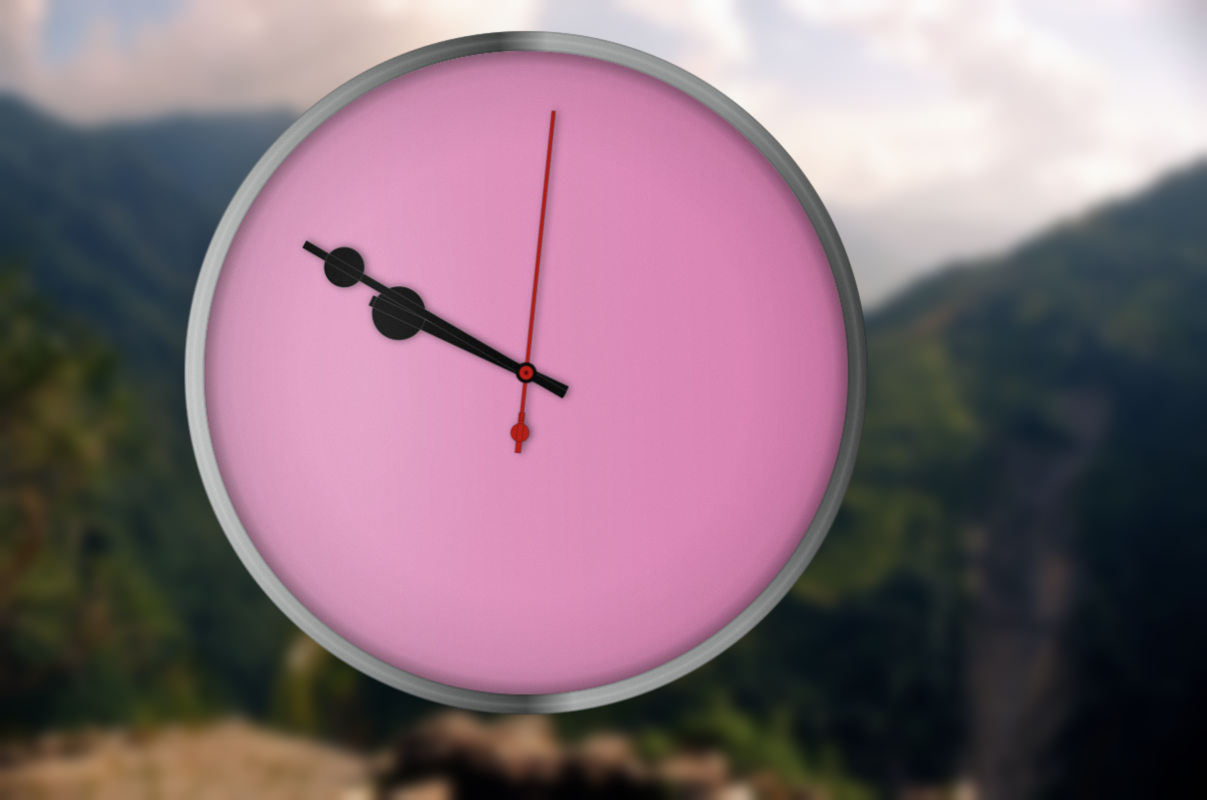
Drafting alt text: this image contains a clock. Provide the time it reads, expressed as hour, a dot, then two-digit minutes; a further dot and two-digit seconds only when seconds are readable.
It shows 9.50.01
